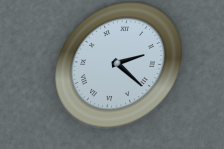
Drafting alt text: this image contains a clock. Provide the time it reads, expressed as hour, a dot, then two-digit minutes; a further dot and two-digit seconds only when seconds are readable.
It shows 2.21
